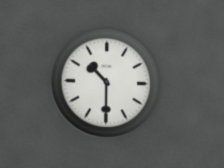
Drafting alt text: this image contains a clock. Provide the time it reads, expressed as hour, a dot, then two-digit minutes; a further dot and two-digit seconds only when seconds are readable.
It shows 10.30
